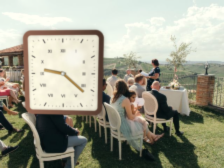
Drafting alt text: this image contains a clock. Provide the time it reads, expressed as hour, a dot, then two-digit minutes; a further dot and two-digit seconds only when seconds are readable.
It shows 9.22
